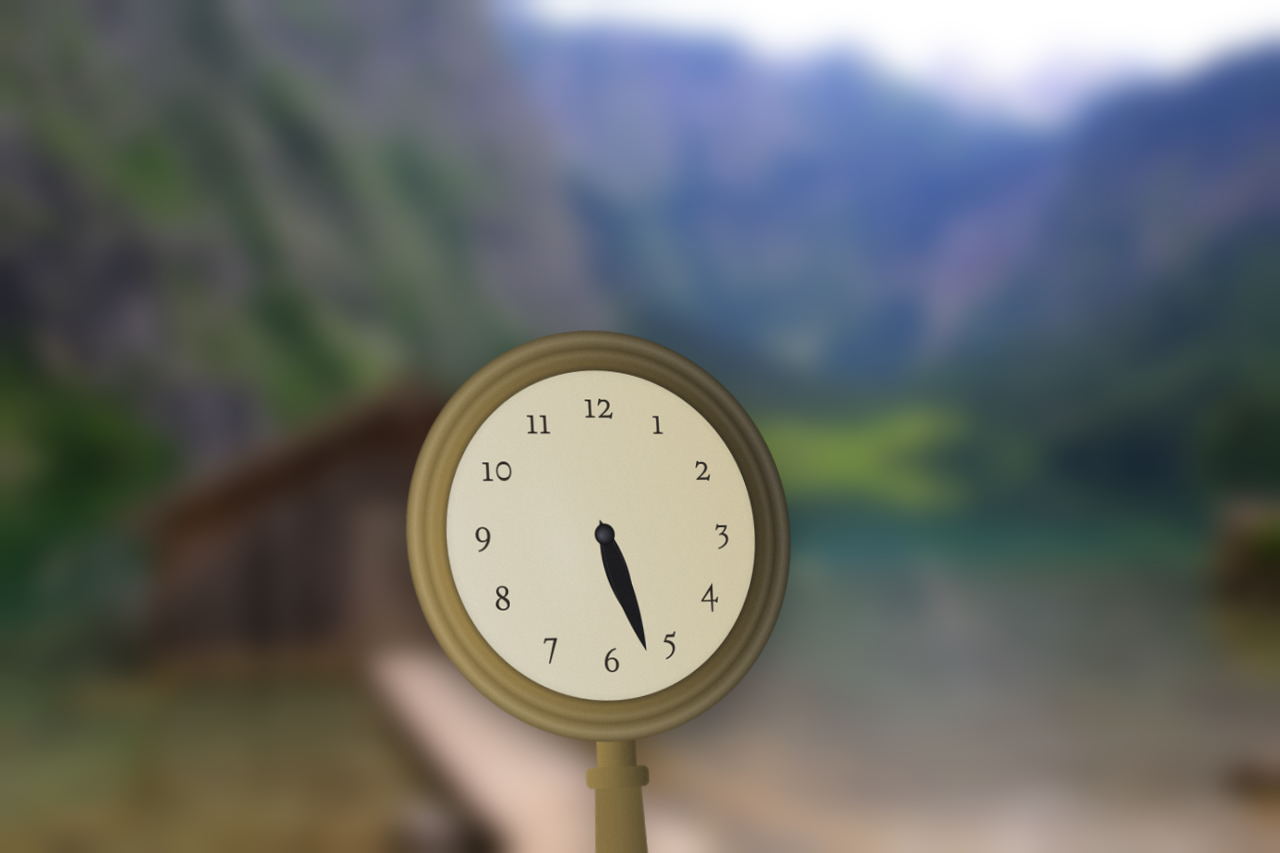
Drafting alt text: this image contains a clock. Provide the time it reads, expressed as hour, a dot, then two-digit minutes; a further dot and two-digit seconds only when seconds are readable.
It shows 5.27
